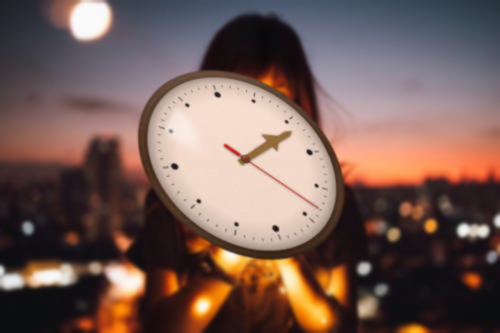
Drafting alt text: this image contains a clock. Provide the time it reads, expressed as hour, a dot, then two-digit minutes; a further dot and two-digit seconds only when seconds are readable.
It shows 2.11.23
